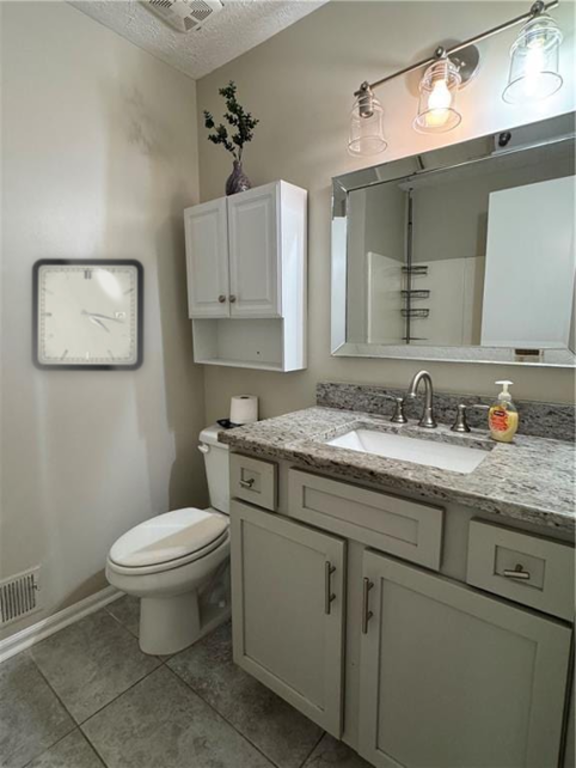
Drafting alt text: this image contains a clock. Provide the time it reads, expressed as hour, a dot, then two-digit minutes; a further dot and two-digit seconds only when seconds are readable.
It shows 4.17
